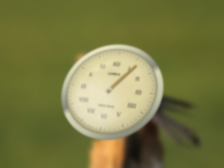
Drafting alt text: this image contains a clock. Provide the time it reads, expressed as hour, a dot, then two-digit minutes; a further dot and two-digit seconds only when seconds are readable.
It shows 1.06
